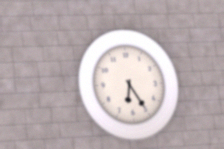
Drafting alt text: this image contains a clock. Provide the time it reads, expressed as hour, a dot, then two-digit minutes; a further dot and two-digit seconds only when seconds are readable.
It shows 6.25
